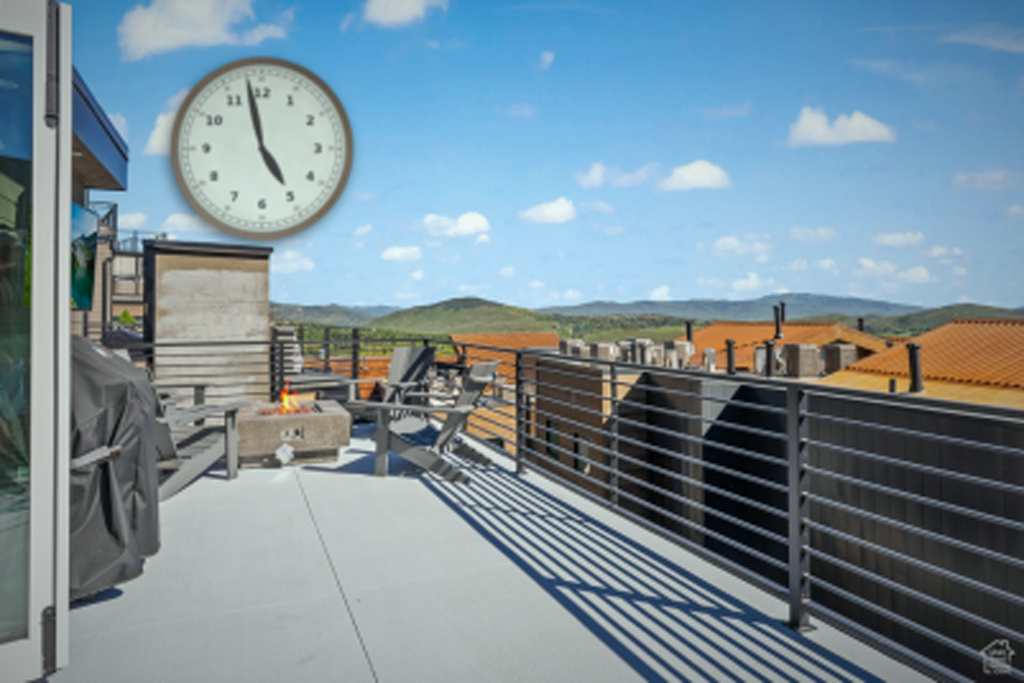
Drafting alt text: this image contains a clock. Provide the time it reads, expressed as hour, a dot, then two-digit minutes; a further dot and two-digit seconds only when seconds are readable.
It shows 4.58
